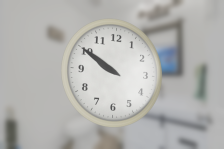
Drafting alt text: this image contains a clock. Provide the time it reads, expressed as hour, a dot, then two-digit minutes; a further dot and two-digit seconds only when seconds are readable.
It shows 9.50
